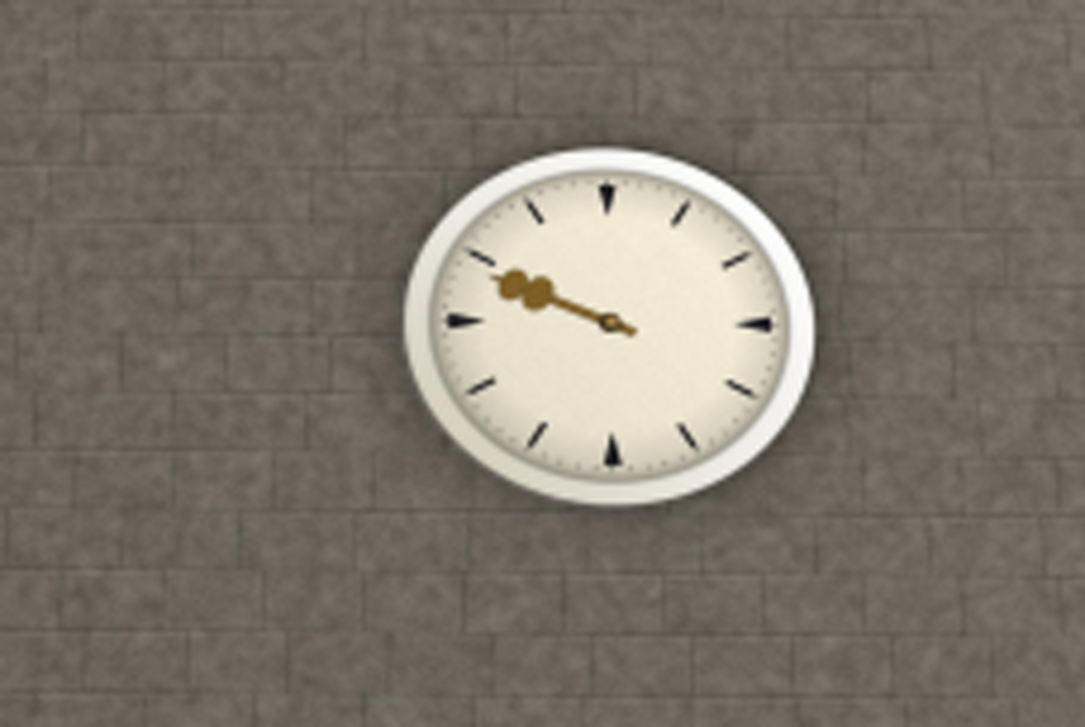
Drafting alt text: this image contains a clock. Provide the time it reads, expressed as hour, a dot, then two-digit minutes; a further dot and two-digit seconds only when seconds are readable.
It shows 9.49
